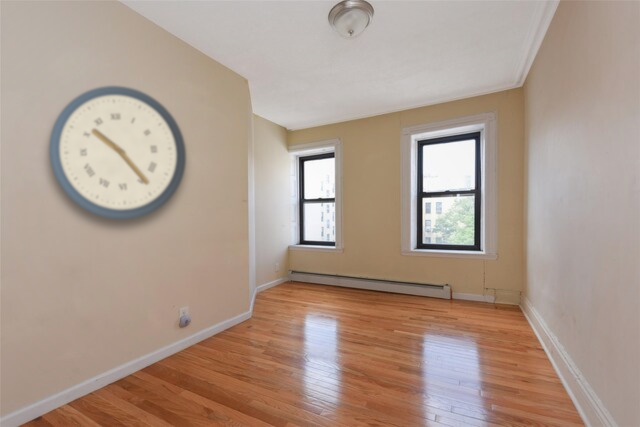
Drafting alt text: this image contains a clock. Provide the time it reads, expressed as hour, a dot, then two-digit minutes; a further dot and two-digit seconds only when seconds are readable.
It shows 10.24
